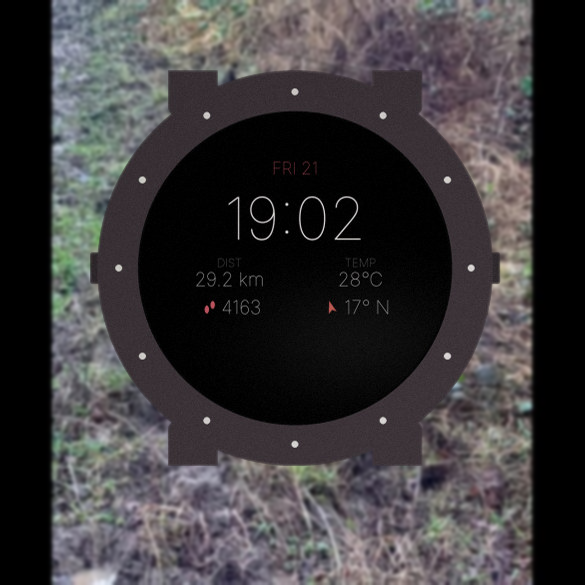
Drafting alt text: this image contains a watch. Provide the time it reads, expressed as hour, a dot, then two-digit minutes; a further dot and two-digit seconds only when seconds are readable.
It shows 19.02
